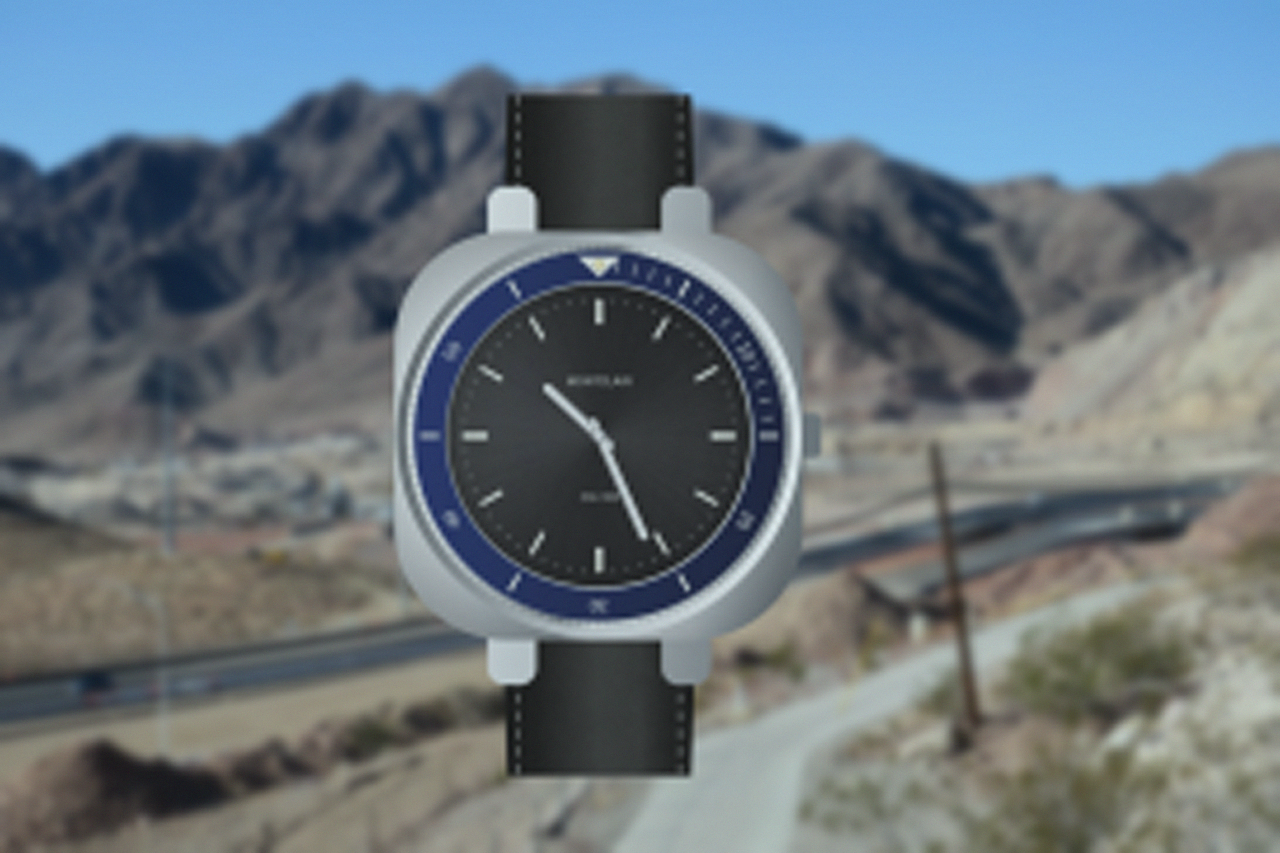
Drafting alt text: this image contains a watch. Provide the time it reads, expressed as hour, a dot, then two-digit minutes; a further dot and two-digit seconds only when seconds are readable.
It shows 10.26
